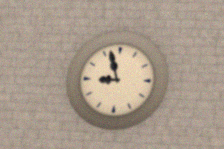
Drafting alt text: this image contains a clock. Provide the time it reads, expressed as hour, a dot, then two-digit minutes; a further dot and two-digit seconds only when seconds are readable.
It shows 8.57
